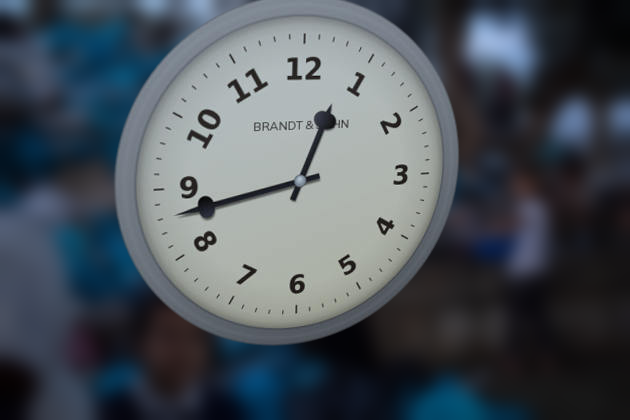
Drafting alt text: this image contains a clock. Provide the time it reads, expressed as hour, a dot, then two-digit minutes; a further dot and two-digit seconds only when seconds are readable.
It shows 12.43
